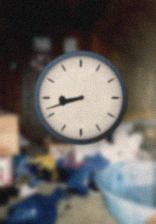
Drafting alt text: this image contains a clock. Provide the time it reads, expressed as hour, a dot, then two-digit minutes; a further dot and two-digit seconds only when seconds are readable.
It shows 8.42
